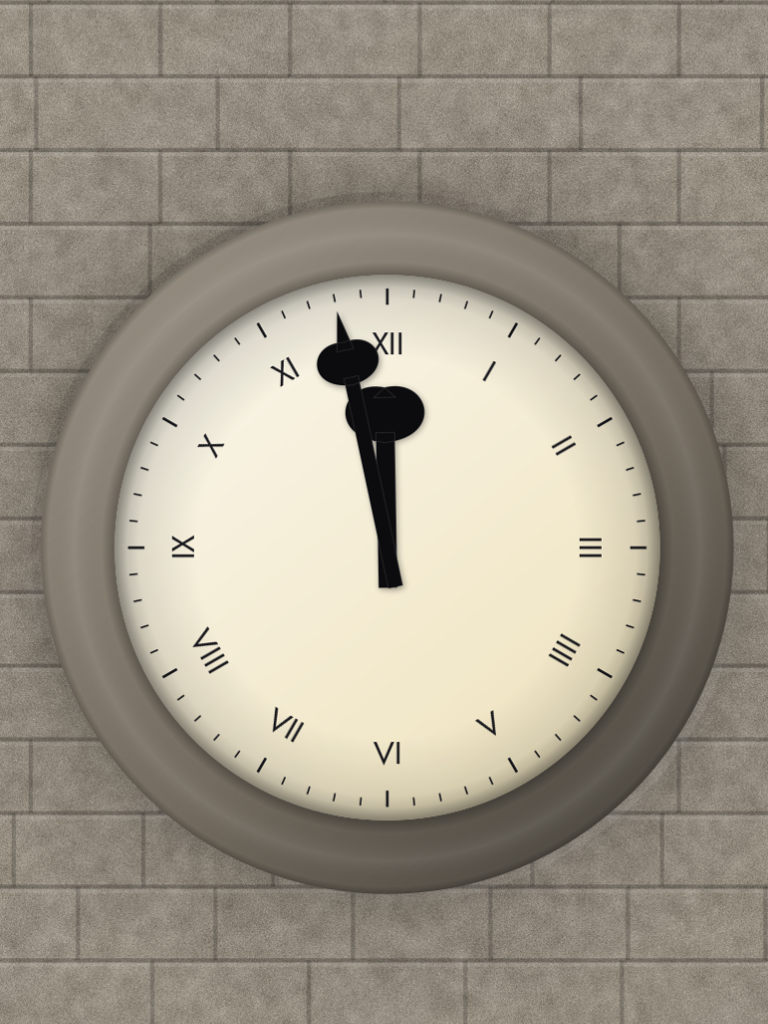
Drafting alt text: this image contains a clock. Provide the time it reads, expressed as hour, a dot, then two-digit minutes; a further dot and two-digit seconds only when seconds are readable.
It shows 11.58
